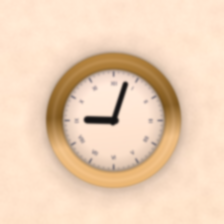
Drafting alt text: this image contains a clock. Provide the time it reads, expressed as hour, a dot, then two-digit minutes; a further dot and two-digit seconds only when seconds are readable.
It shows 9.03
